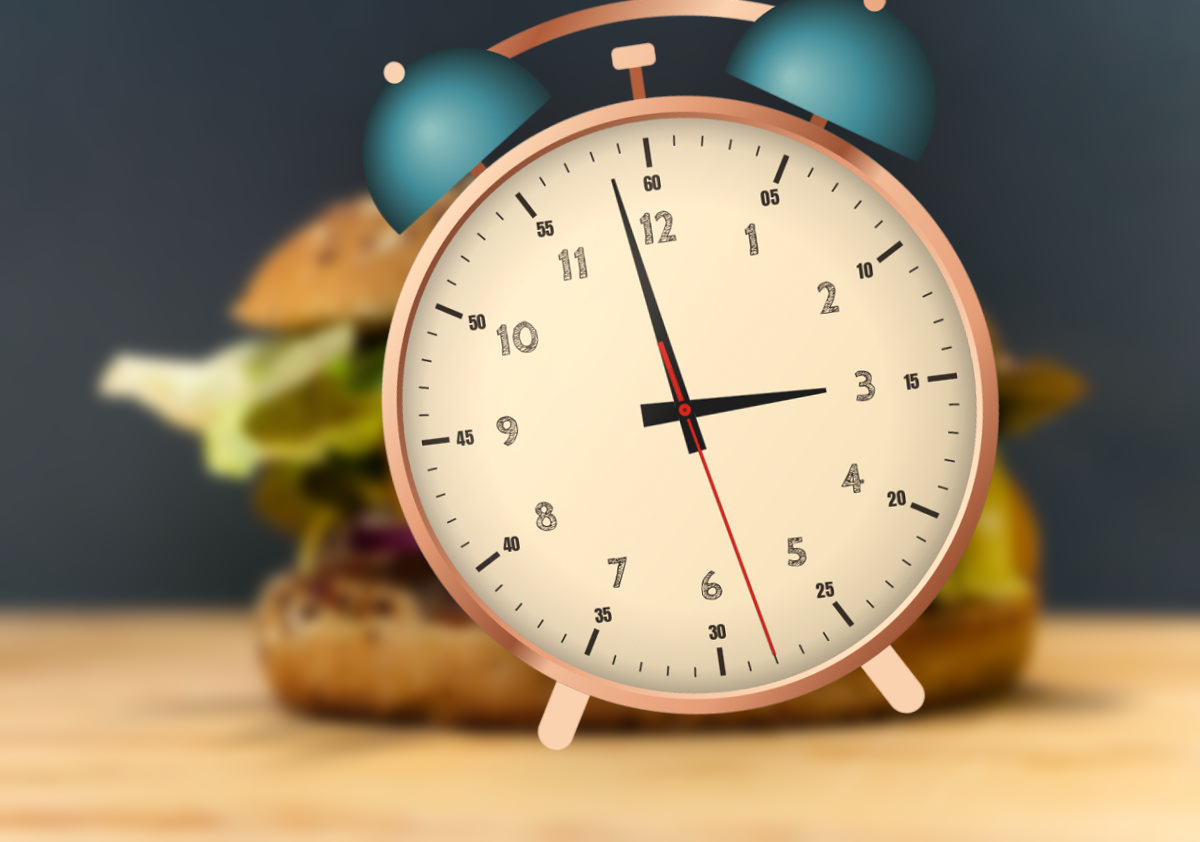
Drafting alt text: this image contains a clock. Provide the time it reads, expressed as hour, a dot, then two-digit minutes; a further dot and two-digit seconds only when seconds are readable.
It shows 2.58.28
